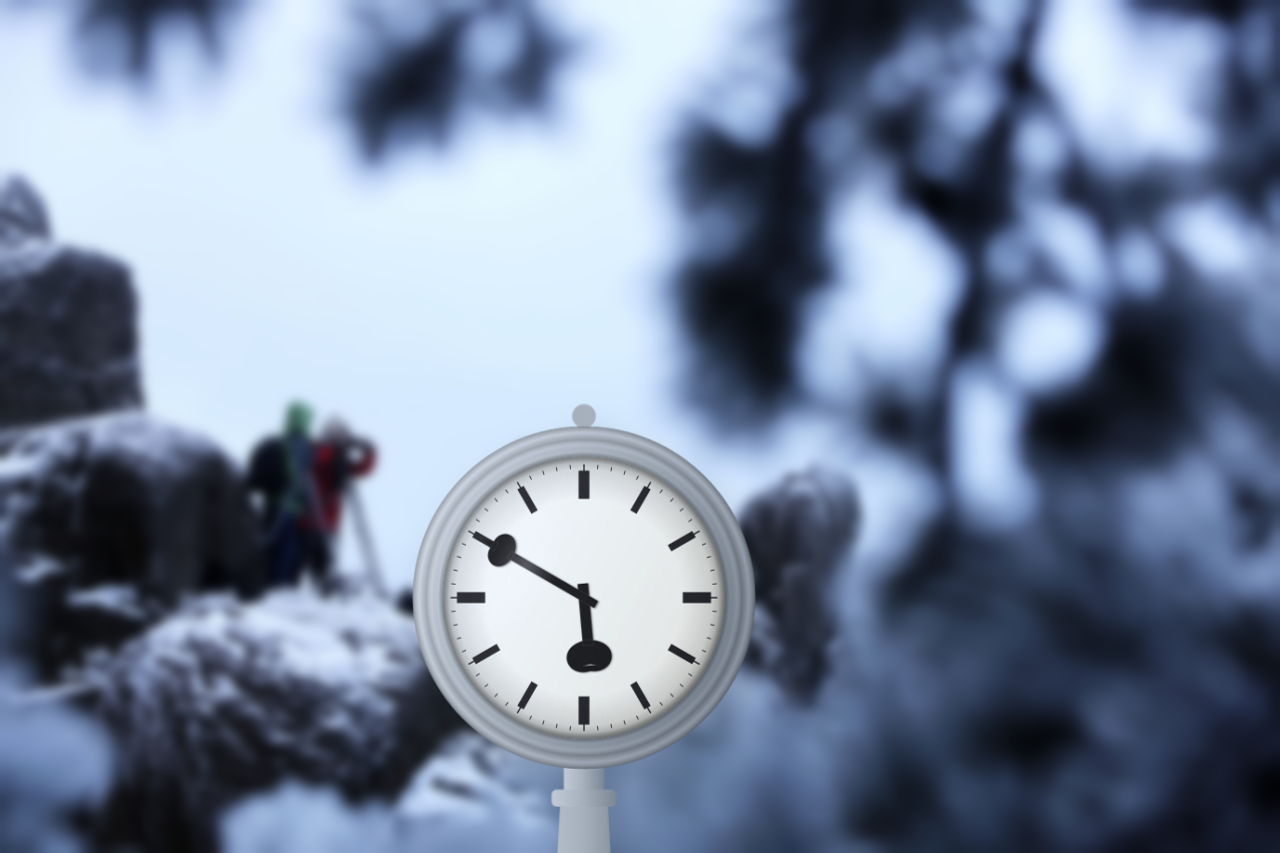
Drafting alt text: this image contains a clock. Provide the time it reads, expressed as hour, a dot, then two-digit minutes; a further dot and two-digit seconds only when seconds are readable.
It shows 5.50
